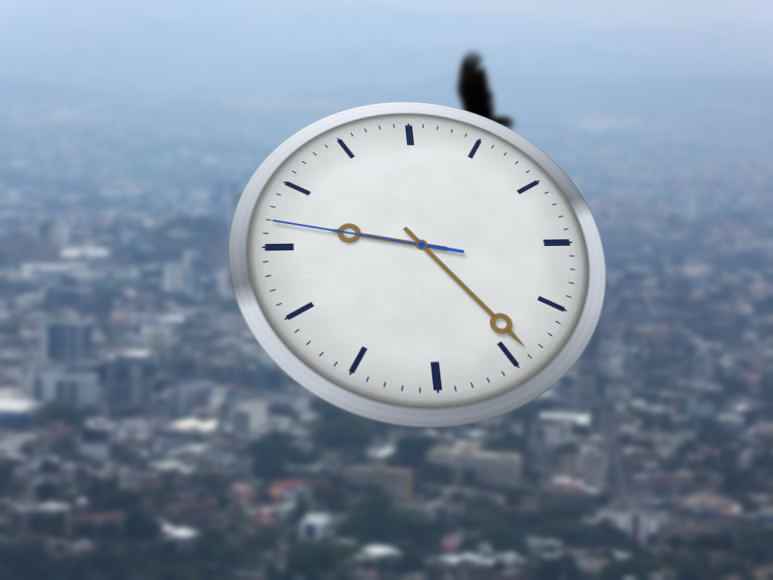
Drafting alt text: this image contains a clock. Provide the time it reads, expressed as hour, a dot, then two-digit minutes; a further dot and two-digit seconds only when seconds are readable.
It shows 9.23.47
